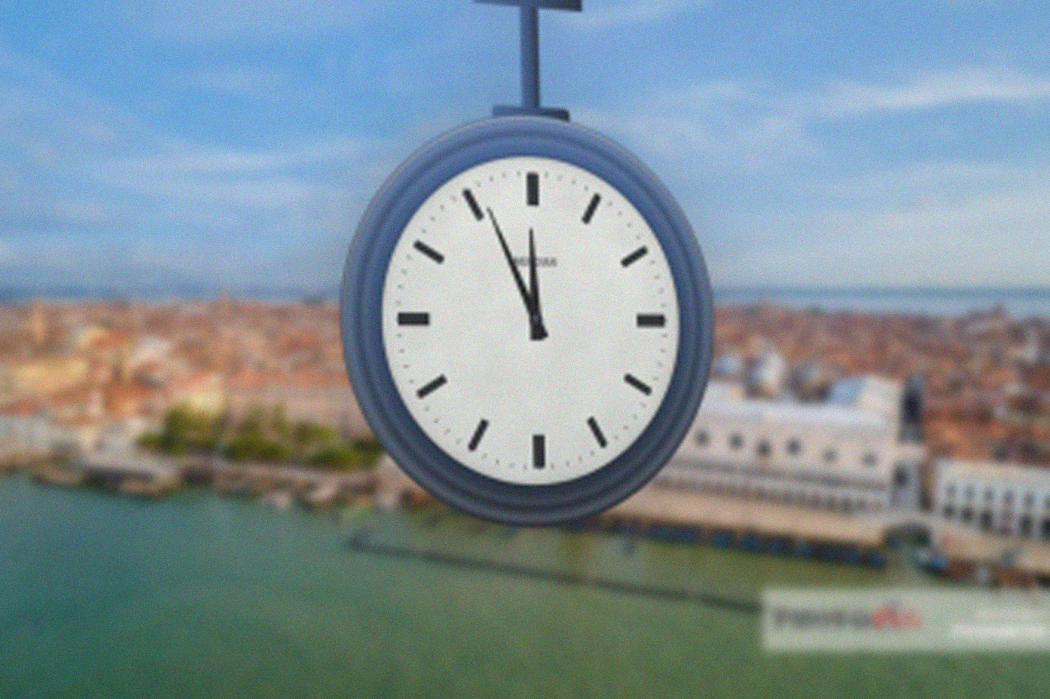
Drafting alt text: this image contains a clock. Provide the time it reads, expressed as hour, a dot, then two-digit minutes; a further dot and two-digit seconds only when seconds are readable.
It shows 11.56
